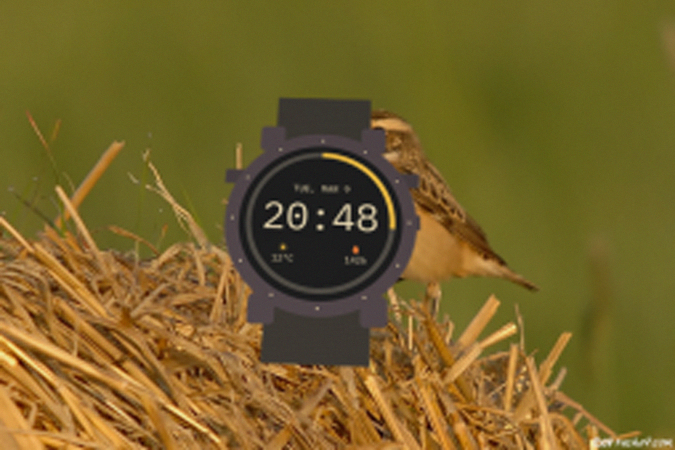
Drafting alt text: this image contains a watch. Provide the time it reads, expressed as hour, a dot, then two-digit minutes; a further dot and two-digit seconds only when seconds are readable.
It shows 20.48
